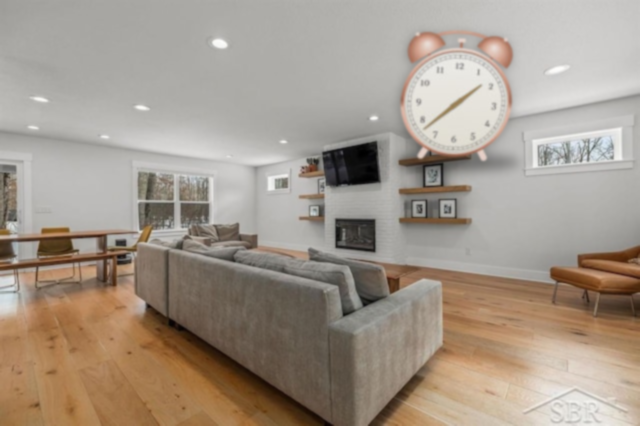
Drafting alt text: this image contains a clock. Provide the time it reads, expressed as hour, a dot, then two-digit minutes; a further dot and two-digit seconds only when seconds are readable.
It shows 1.38
